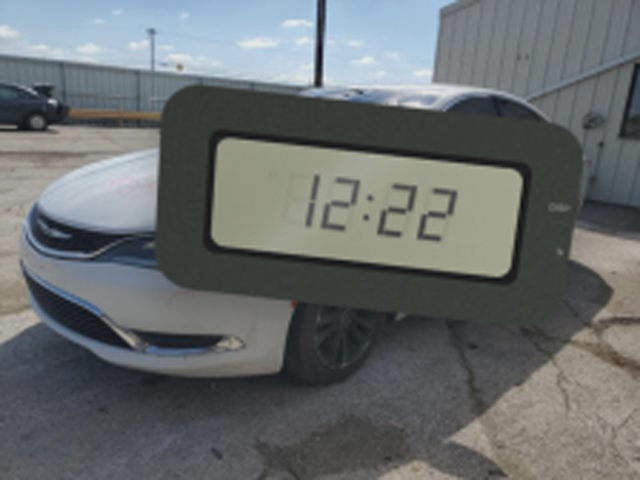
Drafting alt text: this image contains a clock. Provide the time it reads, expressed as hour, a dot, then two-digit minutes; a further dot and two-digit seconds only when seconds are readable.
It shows 12.22
